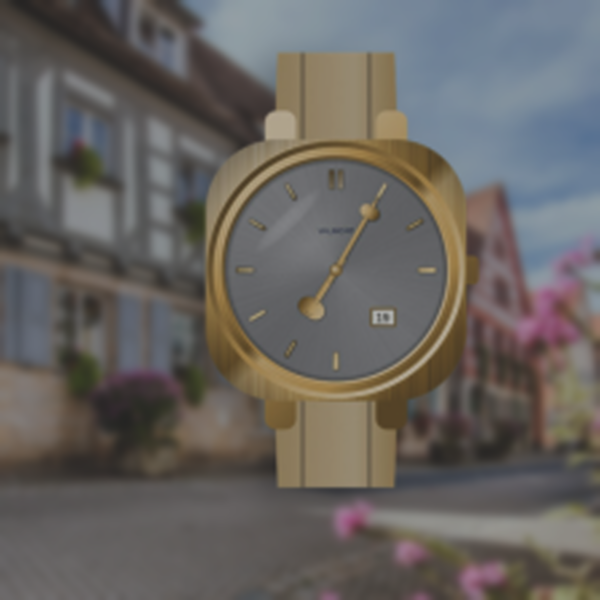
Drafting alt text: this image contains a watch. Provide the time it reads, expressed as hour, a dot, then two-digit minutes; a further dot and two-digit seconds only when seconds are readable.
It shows 7.05
